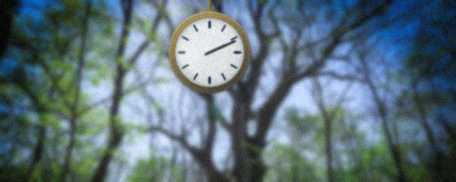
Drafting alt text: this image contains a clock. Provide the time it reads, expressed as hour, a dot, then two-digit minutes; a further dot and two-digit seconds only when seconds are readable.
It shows 2.11
